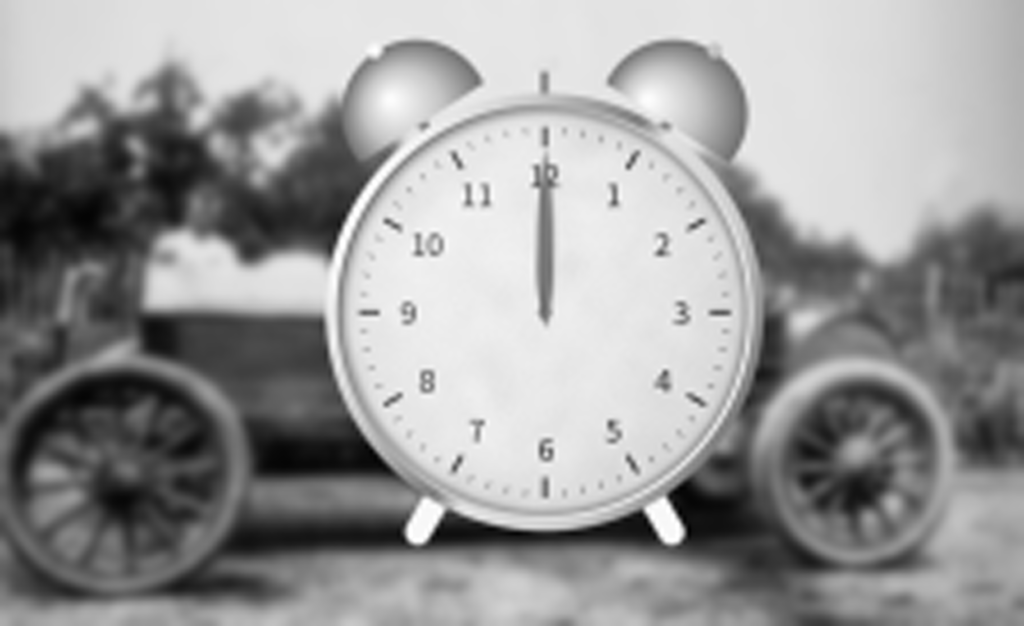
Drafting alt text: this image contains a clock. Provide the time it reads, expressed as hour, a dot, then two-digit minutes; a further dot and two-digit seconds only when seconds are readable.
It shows 12.00
